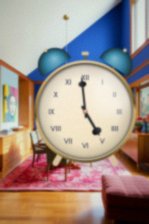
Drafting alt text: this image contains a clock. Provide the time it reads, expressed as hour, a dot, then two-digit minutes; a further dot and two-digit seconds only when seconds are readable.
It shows 4.59
